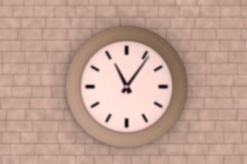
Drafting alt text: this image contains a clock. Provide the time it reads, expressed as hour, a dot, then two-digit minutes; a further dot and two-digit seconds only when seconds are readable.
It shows 11.06
